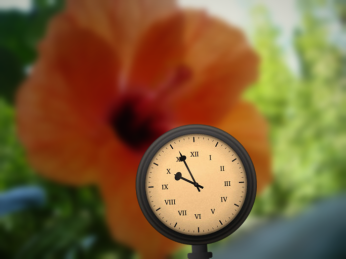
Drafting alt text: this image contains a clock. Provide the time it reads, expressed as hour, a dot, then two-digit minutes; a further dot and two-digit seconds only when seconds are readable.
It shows 9.56
